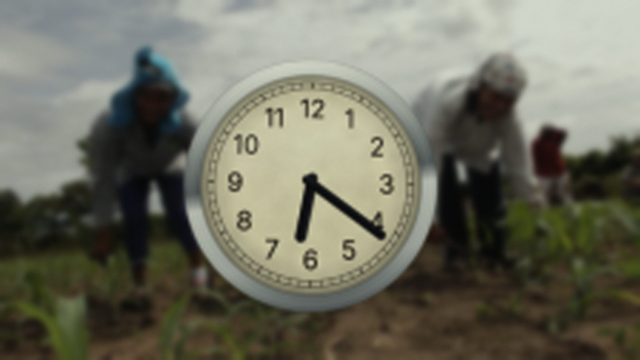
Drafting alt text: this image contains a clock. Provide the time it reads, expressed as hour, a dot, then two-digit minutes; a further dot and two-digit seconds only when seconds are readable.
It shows 6.21
